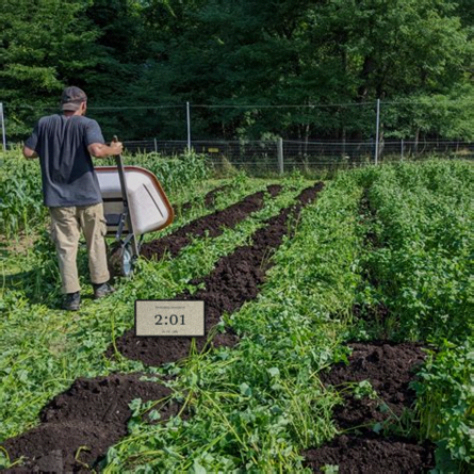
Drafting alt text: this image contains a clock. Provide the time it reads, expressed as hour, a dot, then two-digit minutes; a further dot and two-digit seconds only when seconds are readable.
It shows 2.01
